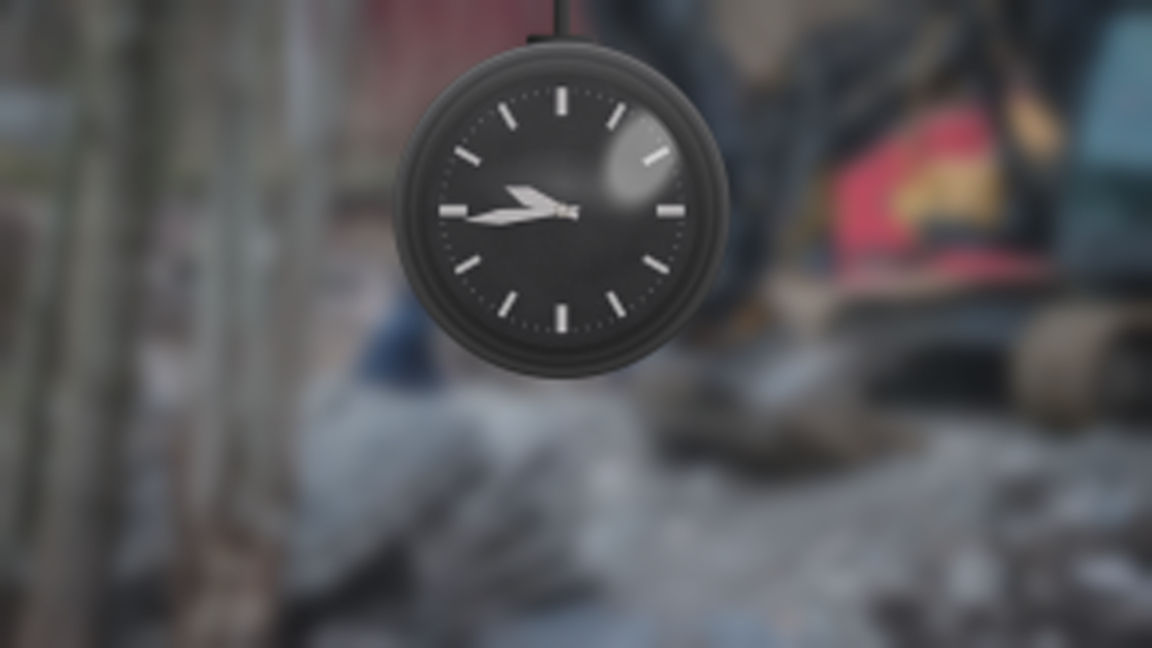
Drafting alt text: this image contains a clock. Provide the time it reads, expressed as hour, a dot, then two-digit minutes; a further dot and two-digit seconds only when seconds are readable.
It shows 9.44
